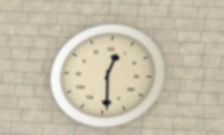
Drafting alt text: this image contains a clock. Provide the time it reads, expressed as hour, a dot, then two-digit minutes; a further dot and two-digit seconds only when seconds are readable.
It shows 12.29
